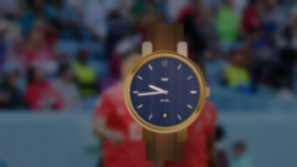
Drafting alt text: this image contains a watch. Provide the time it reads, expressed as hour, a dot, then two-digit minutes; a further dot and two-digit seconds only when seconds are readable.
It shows 9.44
